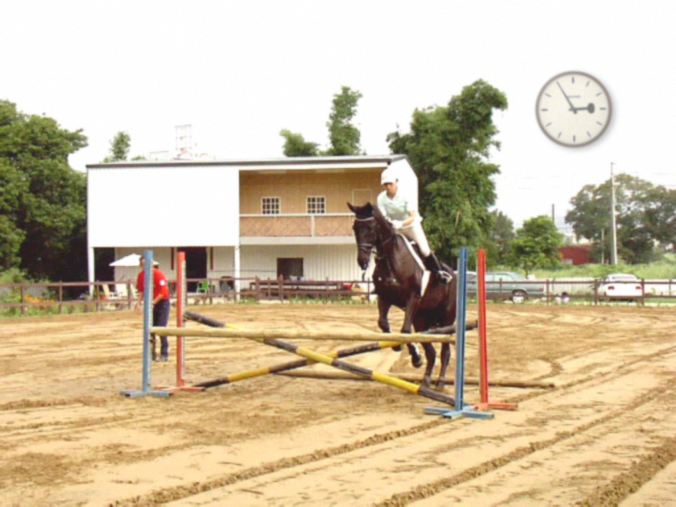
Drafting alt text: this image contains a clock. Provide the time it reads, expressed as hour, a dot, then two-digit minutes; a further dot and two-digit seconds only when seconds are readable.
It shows 2.55
